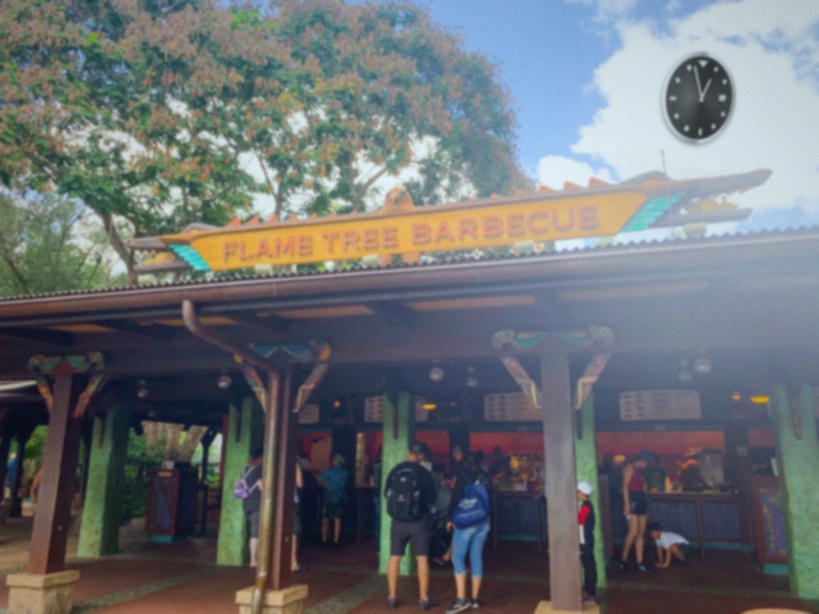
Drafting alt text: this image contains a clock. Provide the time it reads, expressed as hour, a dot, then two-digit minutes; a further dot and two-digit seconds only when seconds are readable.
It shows 12.57
